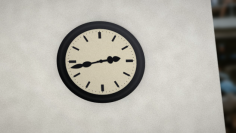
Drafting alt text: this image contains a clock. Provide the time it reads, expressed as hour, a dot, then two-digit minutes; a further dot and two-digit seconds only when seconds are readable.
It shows 2.43
